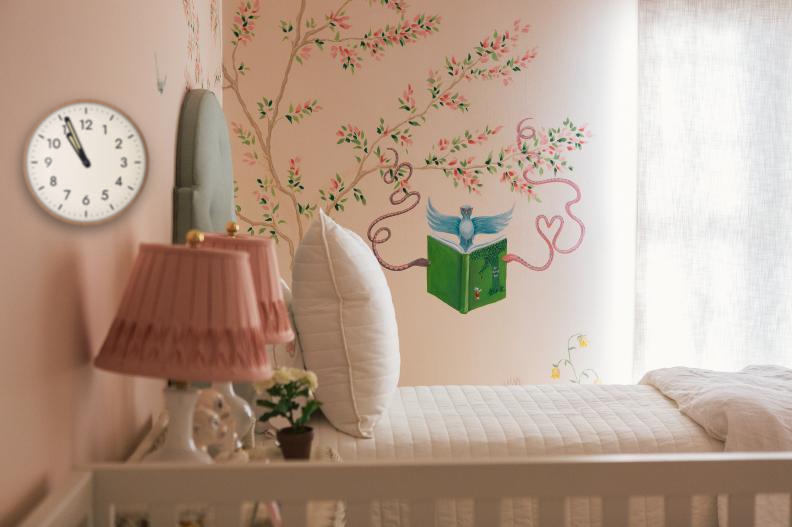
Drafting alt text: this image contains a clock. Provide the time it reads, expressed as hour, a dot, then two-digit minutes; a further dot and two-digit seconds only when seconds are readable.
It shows 10.56
